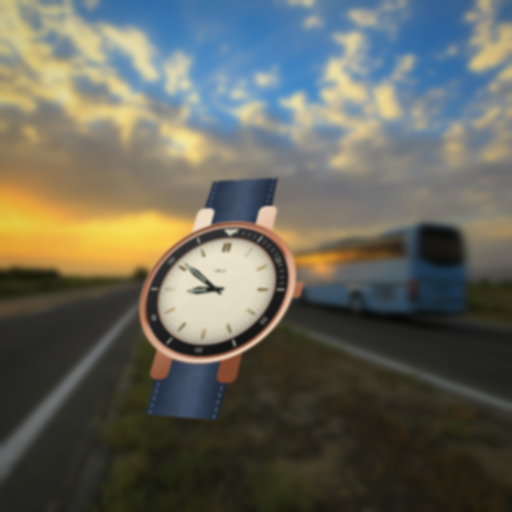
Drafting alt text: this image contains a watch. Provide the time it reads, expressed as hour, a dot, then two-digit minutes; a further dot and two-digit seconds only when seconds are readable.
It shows 8.51
